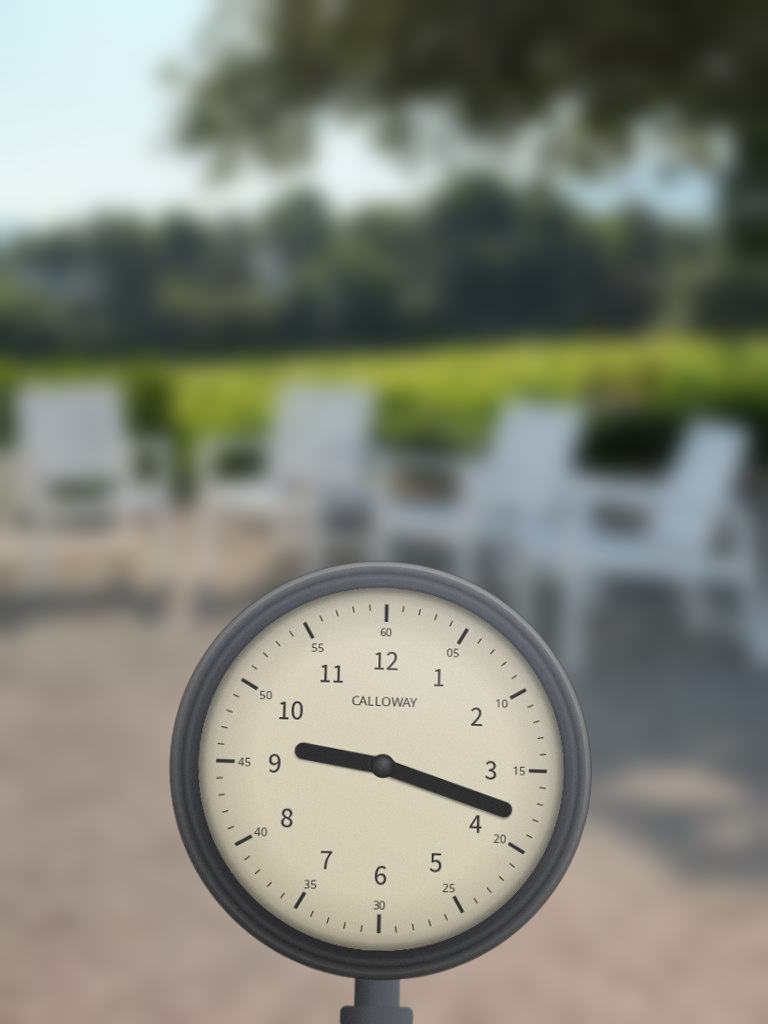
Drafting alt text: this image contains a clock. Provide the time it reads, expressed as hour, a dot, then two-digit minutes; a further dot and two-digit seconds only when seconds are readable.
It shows 9.18
